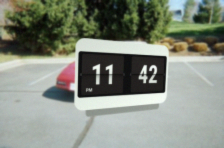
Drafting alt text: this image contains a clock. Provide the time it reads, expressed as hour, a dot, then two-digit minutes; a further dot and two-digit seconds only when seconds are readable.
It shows 11.42
